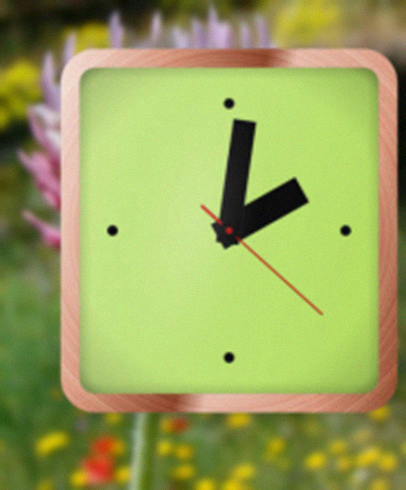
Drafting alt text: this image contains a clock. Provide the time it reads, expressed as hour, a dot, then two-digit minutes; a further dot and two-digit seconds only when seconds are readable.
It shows 2.01.22
